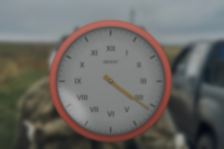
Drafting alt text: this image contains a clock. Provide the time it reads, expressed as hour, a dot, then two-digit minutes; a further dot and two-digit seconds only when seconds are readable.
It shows 4.21
